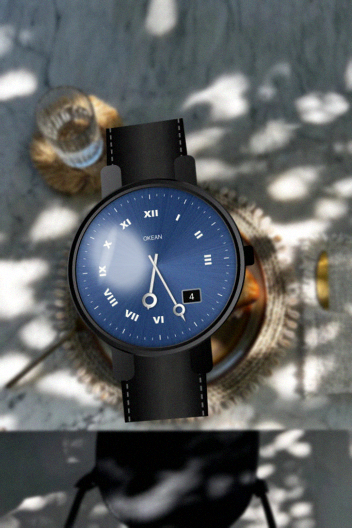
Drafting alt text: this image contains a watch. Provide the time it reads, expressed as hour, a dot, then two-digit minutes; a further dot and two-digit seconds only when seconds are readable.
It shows 6.26
